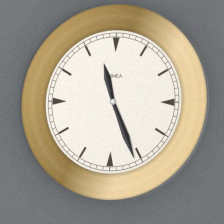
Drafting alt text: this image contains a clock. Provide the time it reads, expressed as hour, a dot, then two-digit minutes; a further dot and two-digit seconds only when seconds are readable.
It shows 11.26
